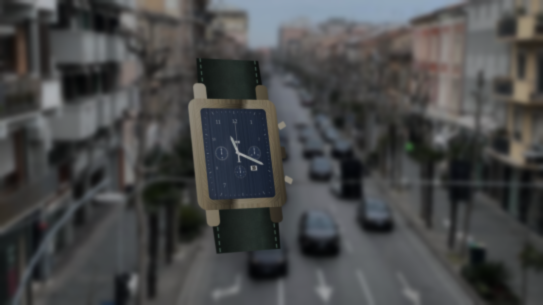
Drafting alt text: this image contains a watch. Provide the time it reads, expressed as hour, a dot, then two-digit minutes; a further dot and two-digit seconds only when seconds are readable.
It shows 11.19
